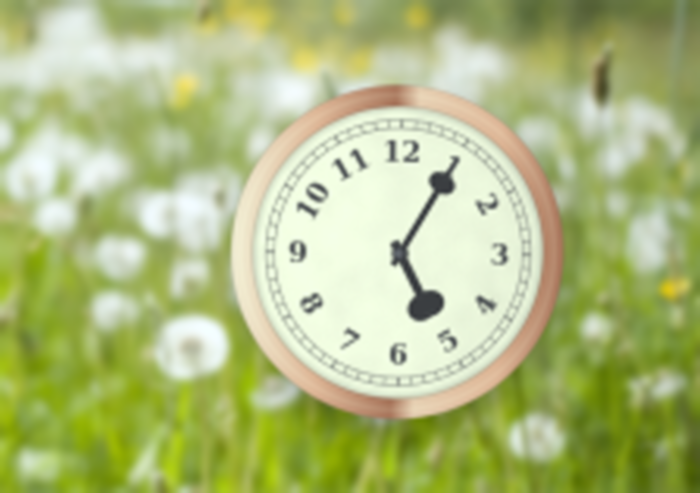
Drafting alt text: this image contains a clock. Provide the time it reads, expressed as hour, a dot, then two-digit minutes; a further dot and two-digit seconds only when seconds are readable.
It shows 5.05
